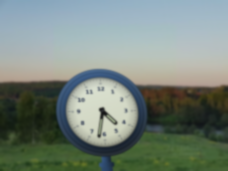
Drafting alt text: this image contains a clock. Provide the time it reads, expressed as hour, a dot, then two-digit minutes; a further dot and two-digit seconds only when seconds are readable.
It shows 4.32
